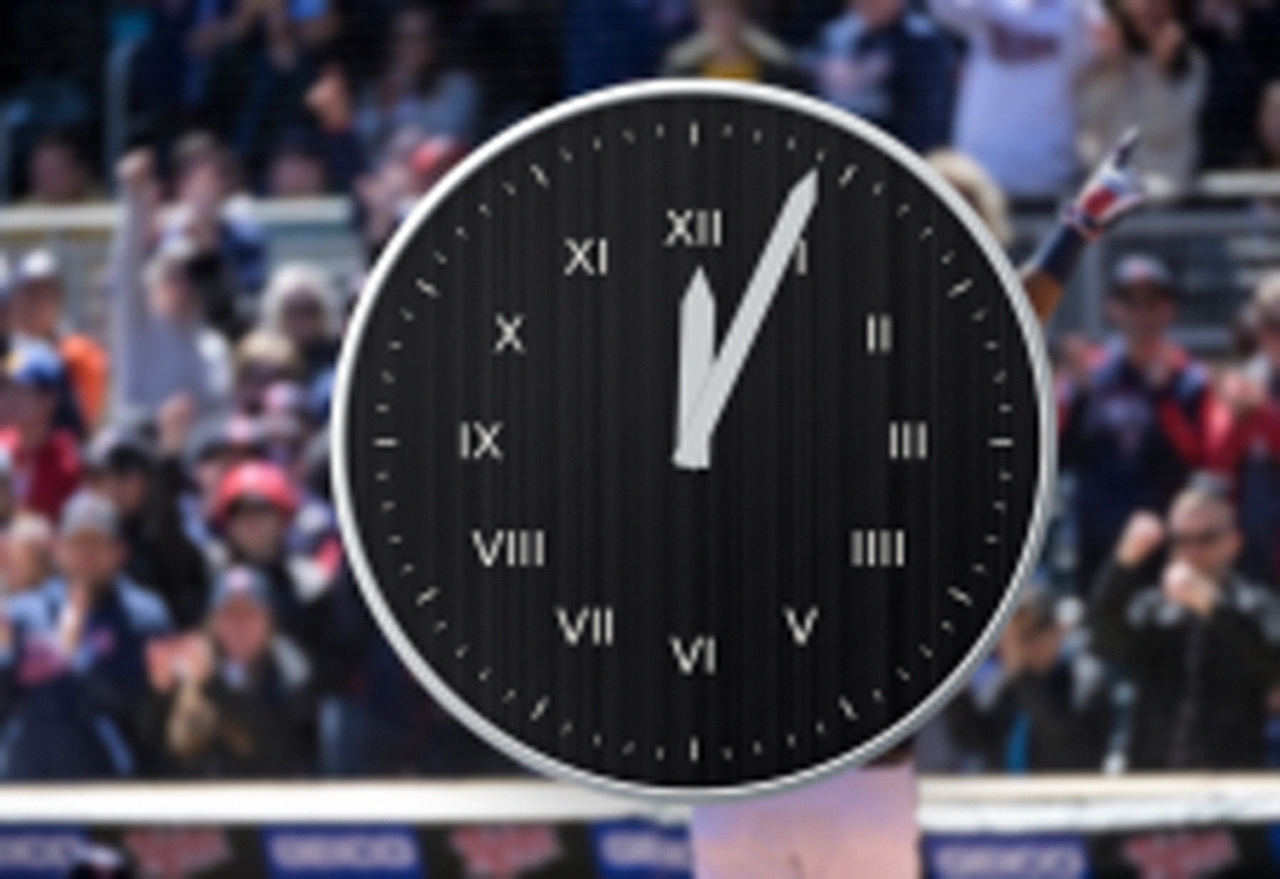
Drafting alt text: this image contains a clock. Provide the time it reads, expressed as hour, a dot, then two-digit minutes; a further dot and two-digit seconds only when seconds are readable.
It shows 12.04
